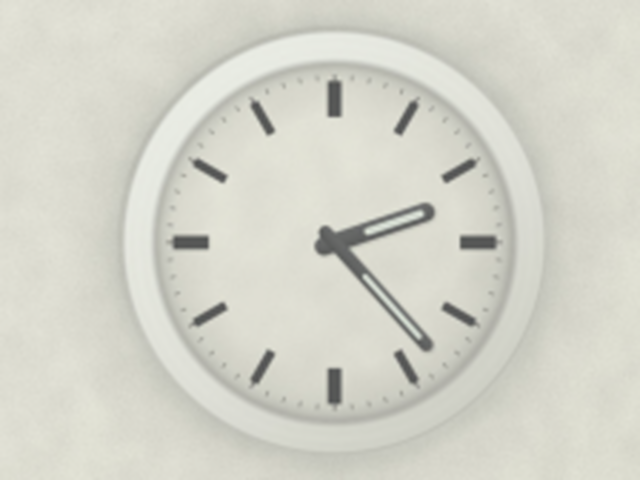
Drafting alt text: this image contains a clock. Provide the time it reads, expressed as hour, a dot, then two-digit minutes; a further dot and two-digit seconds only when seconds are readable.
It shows 2.23
